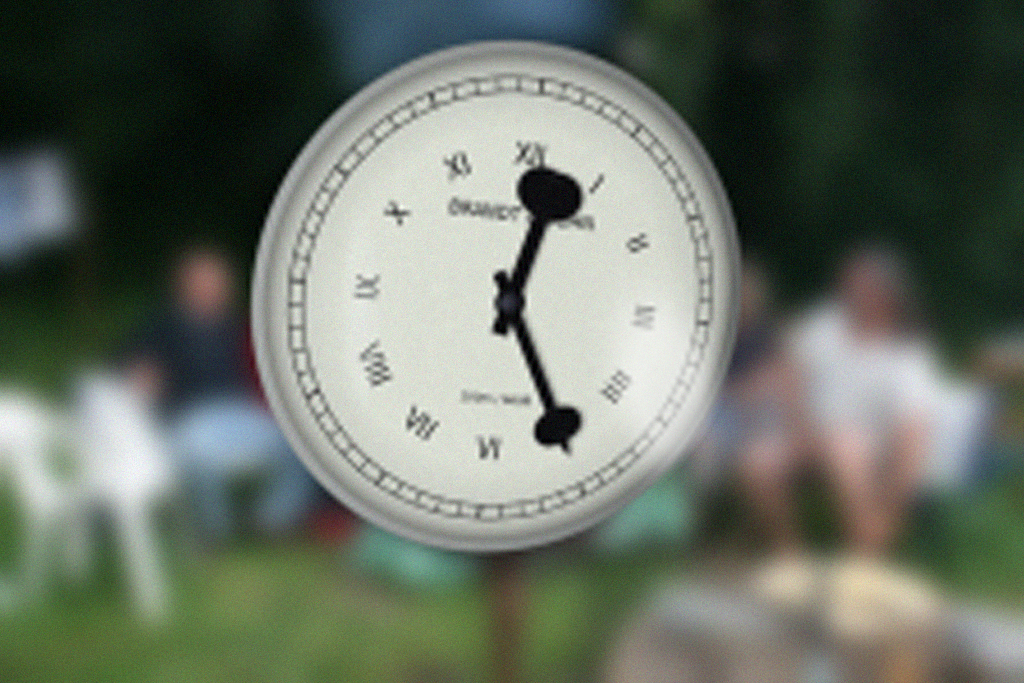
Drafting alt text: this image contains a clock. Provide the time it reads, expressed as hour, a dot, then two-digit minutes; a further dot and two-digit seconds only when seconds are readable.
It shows 12.25
